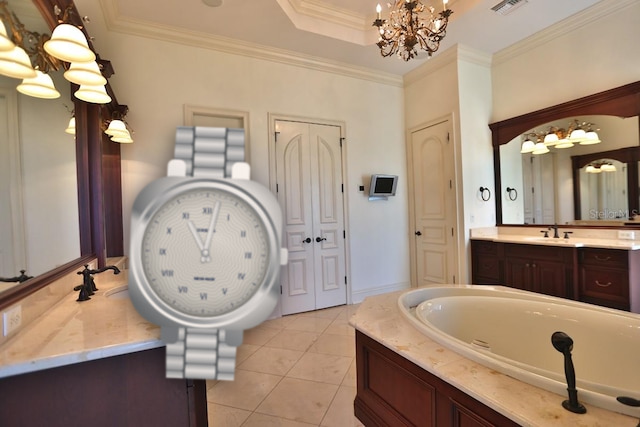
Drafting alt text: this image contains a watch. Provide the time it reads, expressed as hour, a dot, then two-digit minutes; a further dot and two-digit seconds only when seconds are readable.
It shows 11.02
